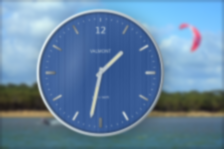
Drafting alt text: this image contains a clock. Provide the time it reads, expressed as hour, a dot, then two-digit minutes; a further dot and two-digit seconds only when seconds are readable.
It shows 1.32
